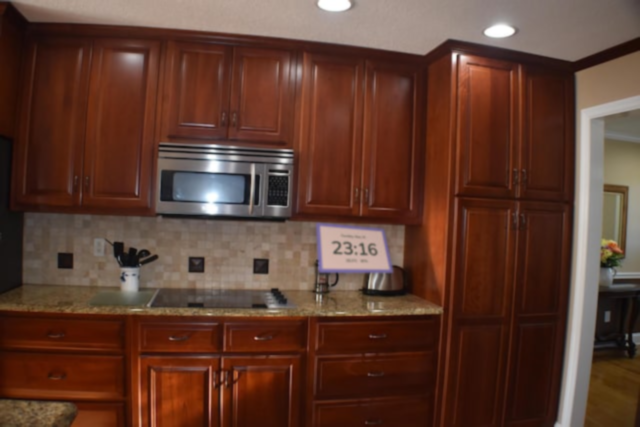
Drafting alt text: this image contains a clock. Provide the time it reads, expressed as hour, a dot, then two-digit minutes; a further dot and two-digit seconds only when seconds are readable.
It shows 23.16
